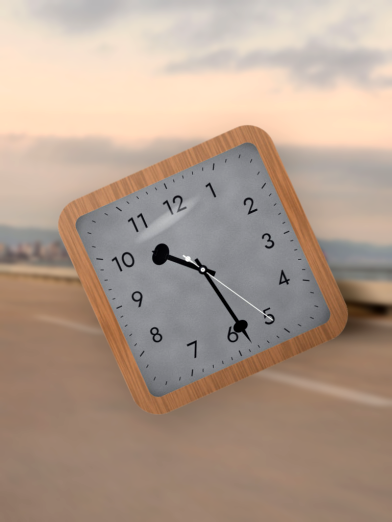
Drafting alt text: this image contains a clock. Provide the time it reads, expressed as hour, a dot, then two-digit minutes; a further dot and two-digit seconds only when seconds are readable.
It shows 10.28.25
